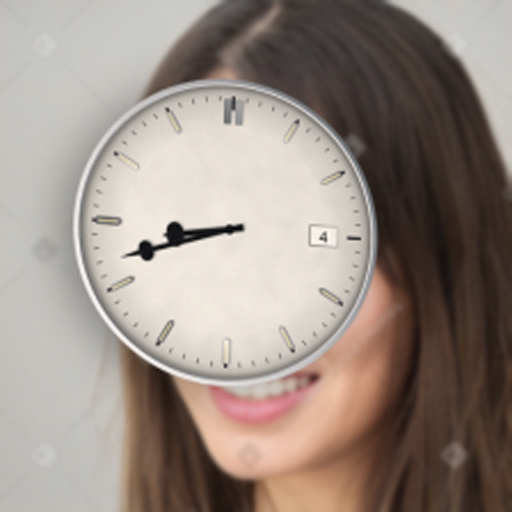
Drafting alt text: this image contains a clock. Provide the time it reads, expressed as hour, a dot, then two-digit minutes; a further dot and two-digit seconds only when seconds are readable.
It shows 8.42
